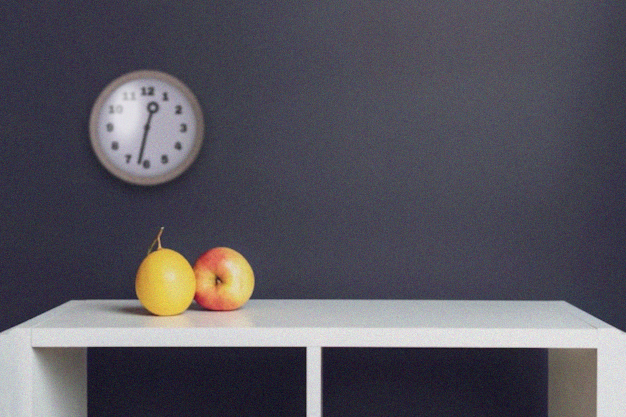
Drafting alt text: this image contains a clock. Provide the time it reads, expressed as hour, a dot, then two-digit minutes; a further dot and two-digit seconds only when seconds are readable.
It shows 12.32
